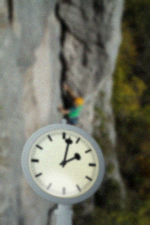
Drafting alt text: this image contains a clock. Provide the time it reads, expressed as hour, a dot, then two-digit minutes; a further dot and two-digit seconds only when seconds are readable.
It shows 2.02
